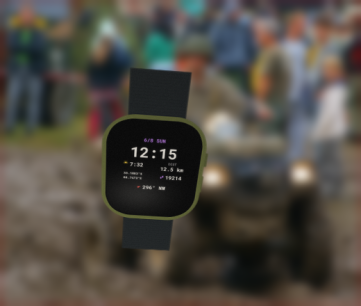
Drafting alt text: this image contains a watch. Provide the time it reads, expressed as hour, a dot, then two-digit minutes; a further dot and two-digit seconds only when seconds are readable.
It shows 12.15
